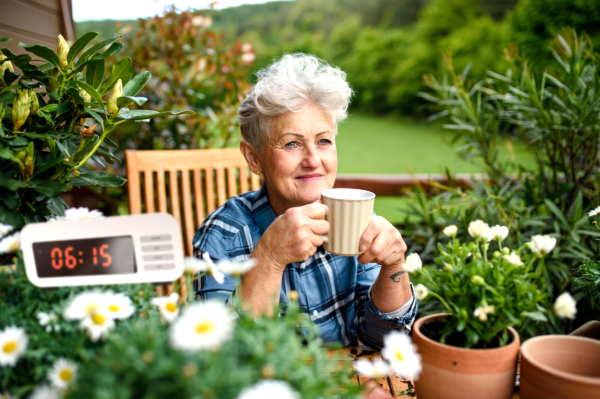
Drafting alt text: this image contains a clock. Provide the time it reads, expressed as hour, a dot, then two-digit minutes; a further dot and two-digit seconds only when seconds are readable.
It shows 6.15
